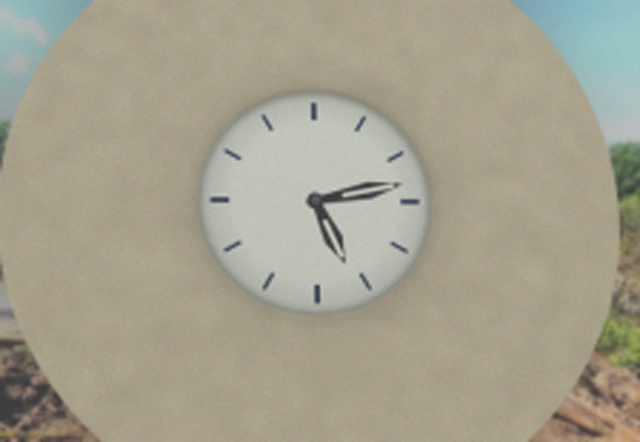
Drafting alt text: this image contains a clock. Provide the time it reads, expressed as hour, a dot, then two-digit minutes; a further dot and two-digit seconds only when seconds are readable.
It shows 5.13
